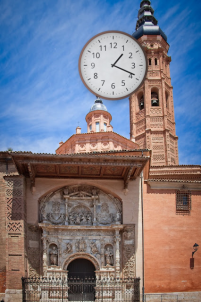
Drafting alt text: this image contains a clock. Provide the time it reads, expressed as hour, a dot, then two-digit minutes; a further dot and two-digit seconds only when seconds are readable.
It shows 1.19
